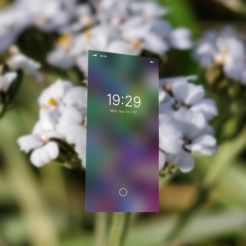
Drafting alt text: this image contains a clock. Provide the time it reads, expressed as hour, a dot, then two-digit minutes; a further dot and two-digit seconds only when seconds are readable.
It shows 19.29
